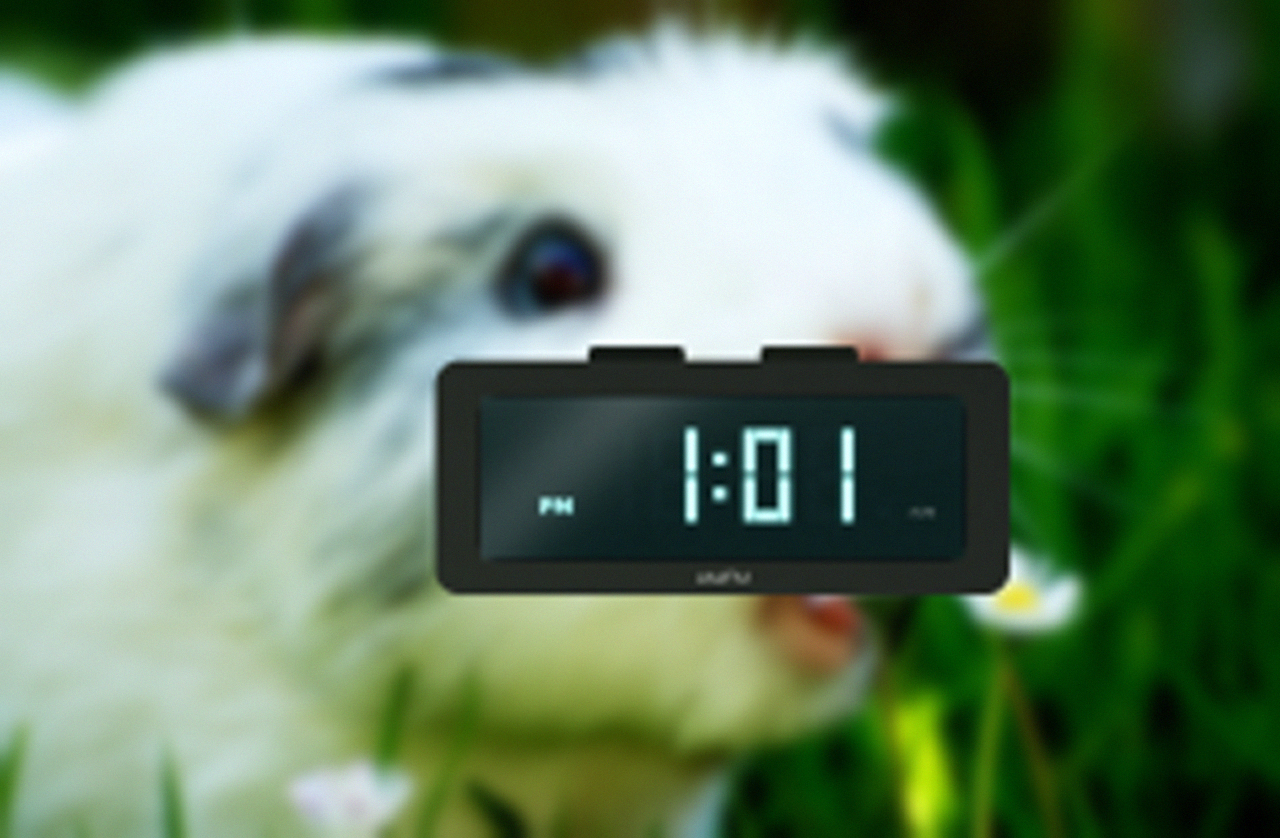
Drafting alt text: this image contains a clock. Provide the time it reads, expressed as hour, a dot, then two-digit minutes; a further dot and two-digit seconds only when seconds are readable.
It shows 1.01
